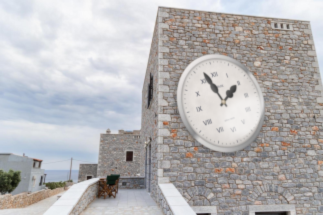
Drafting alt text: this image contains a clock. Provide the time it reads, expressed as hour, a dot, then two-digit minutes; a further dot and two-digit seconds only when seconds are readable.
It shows 1.57
